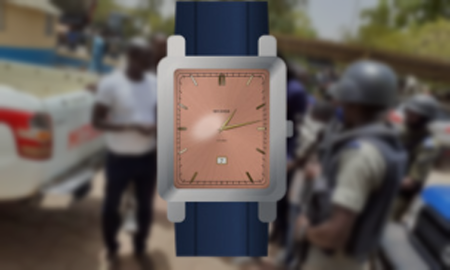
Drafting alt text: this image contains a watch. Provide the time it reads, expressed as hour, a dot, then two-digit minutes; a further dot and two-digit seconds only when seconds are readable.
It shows 1.13
